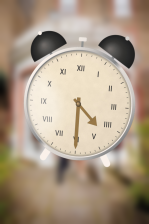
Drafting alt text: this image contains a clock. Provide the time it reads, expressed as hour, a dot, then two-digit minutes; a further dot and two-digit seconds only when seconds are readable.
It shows 4.30
